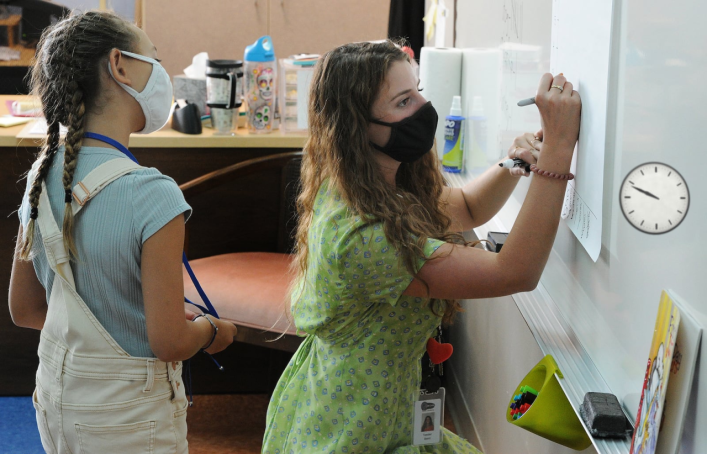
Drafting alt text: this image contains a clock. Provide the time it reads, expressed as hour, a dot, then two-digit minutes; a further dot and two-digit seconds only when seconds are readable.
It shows 9.49
